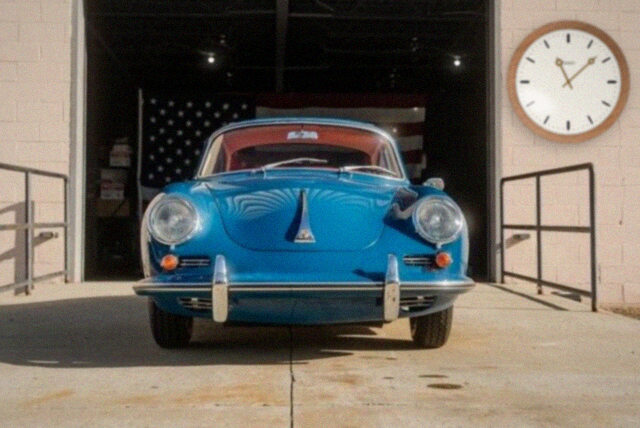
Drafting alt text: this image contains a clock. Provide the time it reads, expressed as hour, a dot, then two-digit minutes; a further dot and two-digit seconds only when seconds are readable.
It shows 11.08
